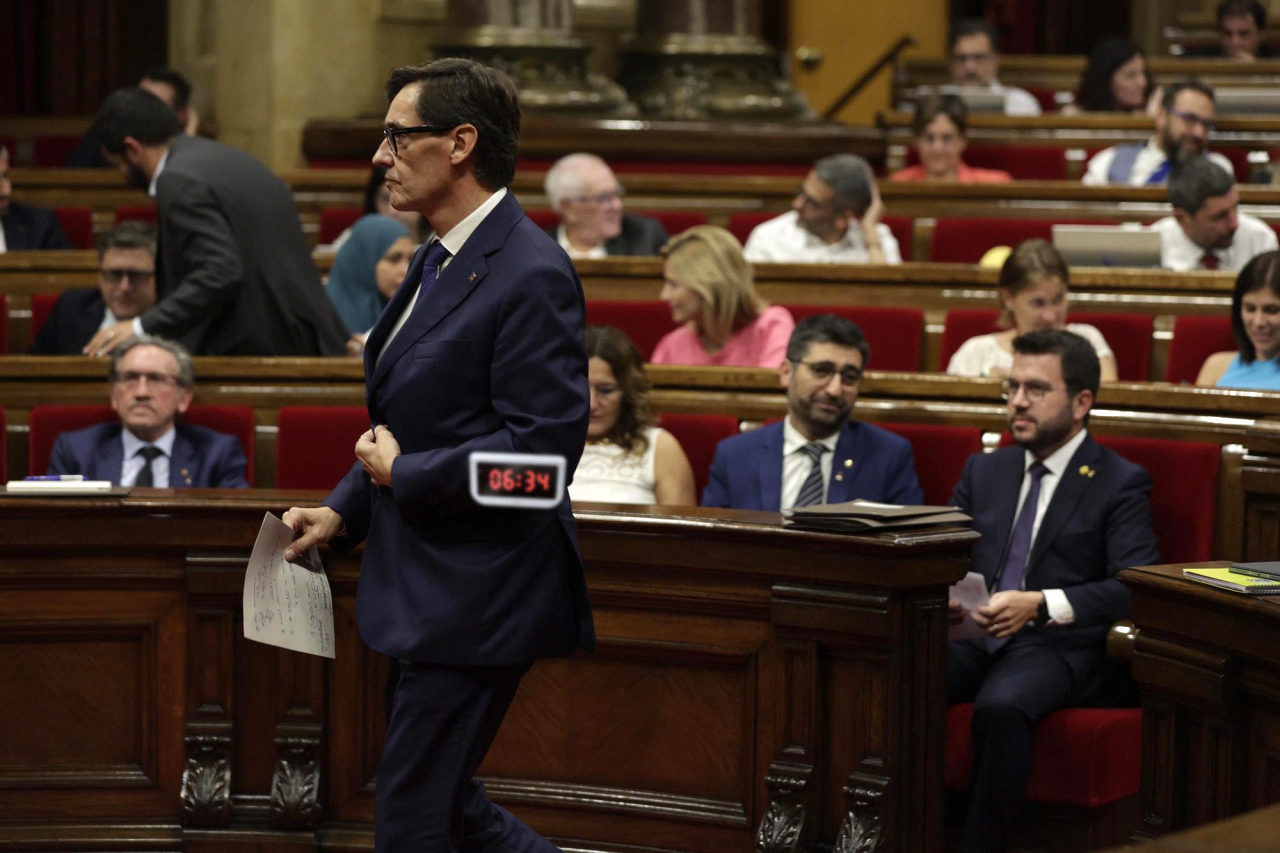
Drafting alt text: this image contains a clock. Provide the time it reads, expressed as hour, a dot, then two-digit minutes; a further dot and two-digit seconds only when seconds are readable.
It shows 6.34
